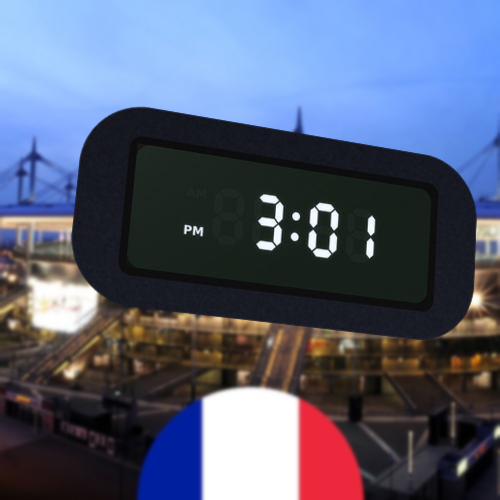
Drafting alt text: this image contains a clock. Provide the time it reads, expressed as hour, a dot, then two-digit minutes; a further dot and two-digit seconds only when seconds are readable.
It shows 3.01
